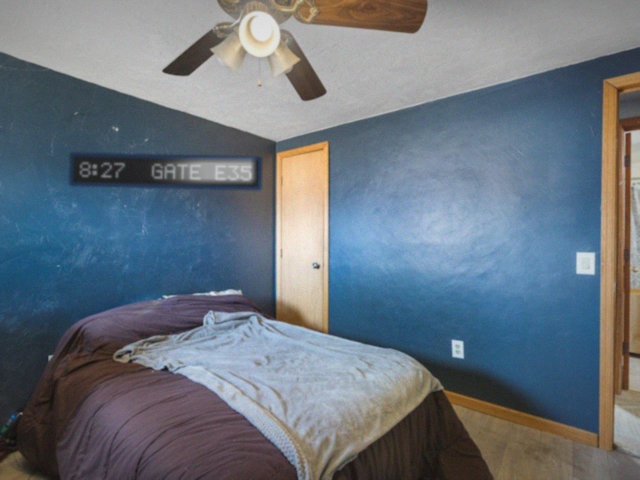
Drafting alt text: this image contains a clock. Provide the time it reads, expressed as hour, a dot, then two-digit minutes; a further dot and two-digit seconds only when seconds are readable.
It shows 8.27
